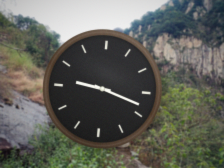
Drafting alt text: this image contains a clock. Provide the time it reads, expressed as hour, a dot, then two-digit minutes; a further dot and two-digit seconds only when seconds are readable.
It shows 9.18
